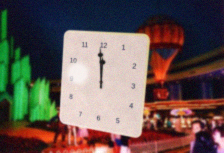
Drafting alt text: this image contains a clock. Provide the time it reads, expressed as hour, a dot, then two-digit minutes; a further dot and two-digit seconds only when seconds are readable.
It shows 11.59
